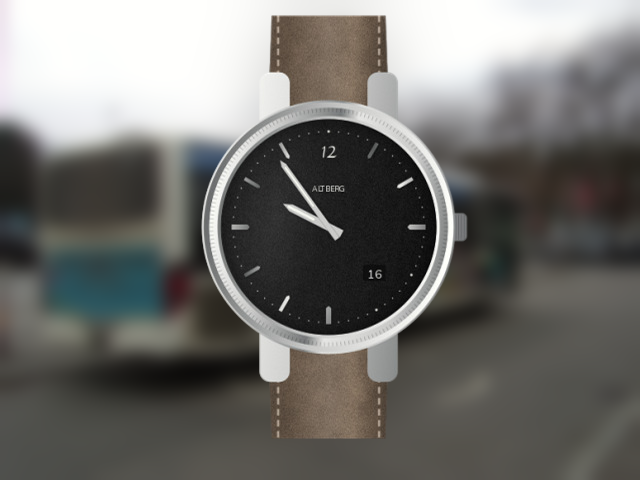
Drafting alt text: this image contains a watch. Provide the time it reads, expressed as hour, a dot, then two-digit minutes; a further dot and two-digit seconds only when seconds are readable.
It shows 9.54
